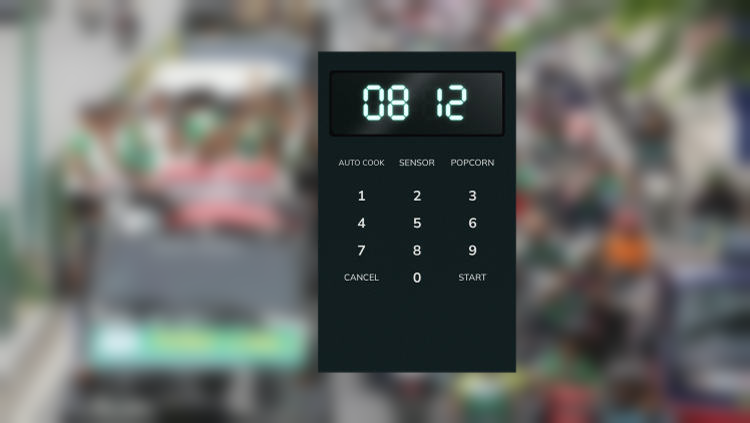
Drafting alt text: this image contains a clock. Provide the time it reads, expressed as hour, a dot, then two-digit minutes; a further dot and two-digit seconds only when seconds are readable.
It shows 8.12
